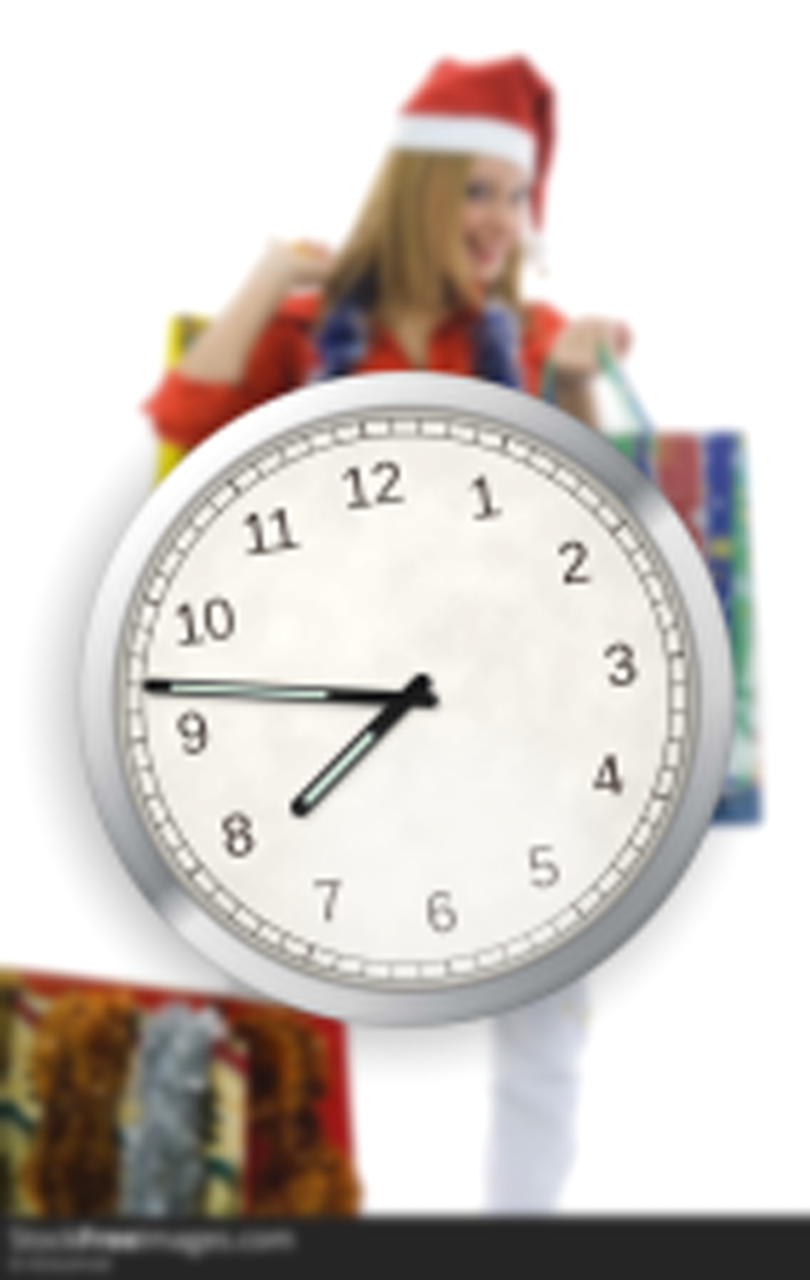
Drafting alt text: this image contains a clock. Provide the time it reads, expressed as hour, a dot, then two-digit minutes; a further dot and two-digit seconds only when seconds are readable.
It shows 7.47
